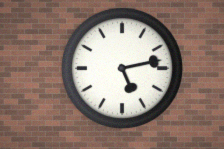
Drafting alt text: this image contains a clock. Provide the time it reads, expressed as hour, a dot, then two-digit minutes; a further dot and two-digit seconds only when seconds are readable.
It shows 5.13
